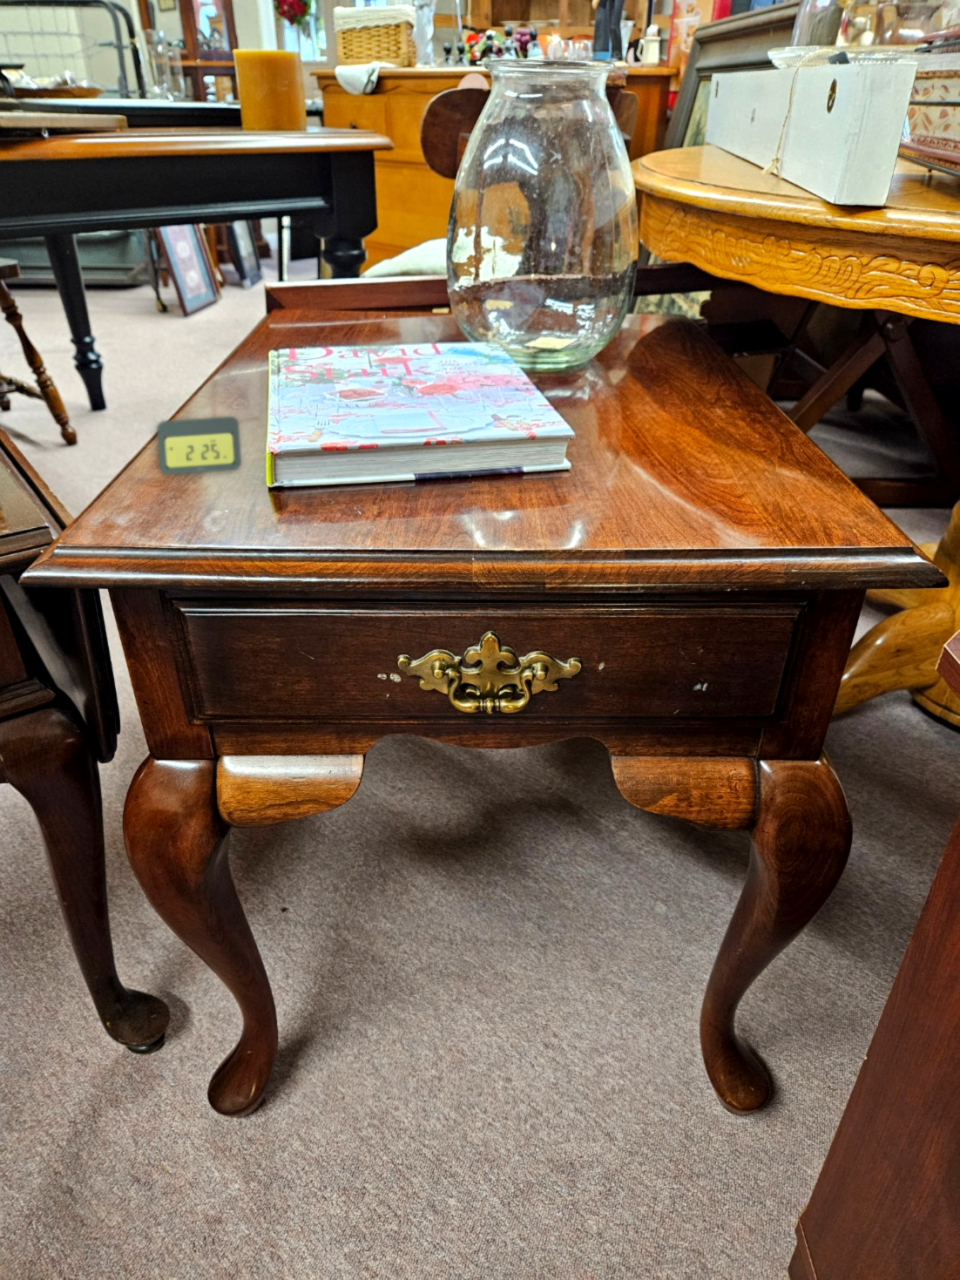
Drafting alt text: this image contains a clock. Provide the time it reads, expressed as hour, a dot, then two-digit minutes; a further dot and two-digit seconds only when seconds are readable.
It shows 2.25
